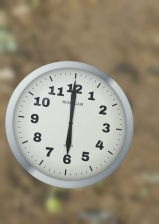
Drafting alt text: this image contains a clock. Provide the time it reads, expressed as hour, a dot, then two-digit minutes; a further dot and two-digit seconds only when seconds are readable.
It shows 6.00
